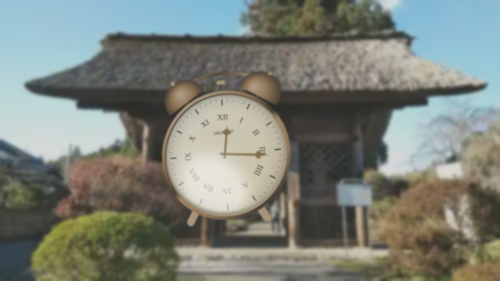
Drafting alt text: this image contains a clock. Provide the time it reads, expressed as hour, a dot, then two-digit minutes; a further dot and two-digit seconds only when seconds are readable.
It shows 12.16
